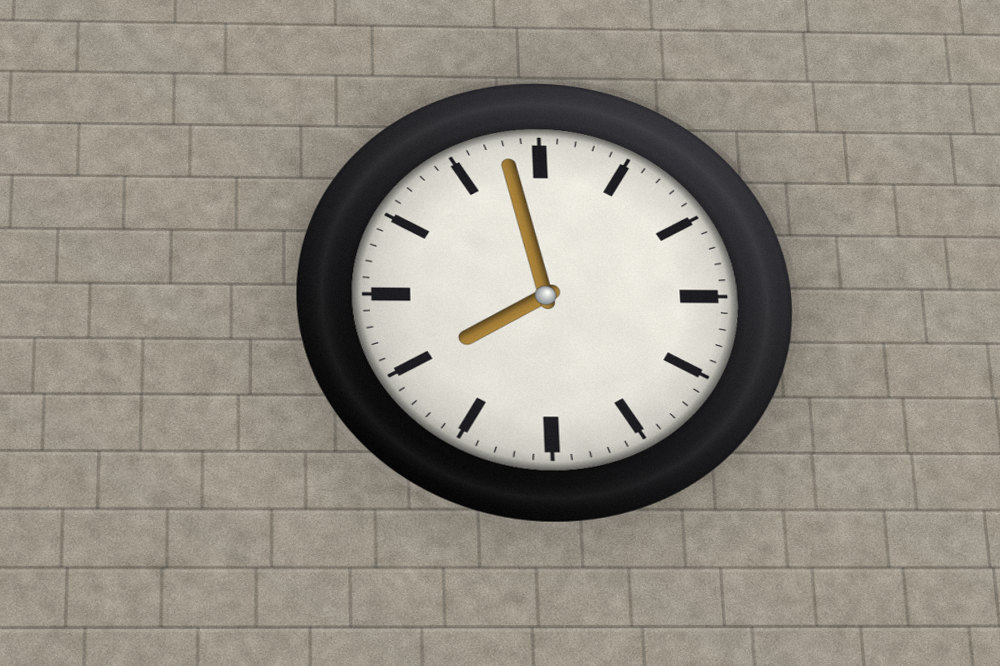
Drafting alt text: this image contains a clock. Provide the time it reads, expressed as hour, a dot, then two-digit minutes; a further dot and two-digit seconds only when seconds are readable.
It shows 7.58
